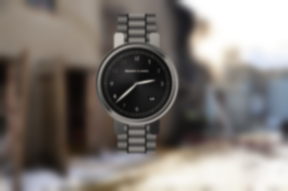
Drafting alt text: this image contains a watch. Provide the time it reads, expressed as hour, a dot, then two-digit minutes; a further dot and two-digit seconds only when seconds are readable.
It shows 2.38
